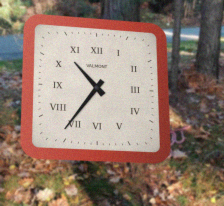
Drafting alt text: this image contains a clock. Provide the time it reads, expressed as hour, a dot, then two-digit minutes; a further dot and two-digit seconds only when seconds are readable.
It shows 10.36
